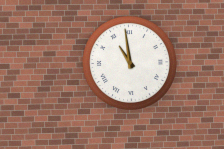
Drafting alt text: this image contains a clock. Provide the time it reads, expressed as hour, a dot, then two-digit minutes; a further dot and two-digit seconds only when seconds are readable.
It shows 10.59
